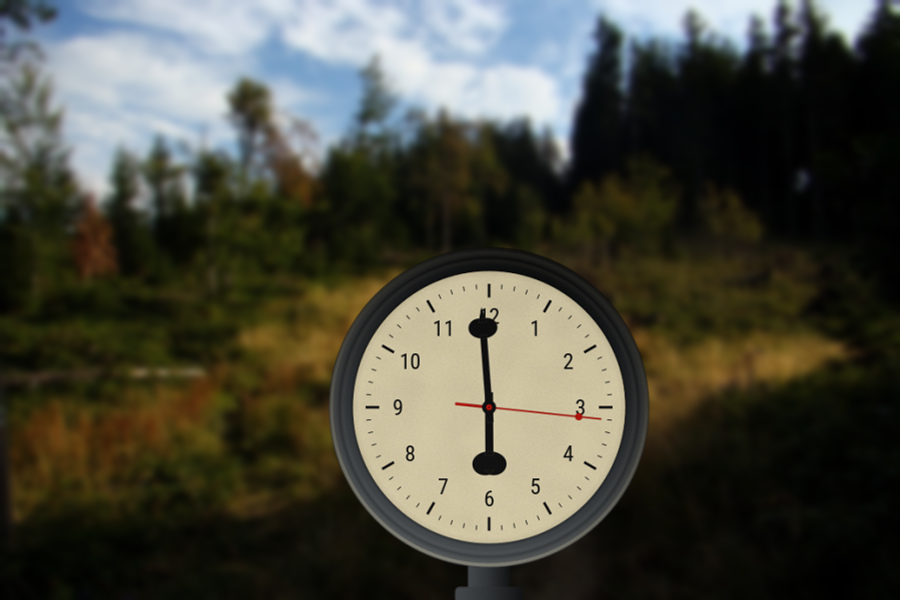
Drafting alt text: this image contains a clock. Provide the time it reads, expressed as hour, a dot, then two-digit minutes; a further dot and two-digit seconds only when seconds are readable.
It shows 5.59.16
